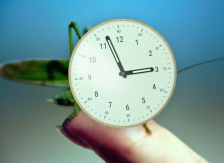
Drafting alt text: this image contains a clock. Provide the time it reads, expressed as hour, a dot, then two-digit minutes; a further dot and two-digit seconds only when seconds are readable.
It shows 2.57
